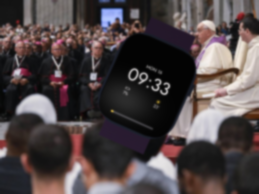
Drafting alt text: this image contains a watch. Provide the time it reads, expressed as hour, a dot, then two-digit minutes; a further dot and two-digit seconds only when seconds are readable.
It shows 9.33
